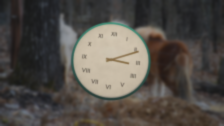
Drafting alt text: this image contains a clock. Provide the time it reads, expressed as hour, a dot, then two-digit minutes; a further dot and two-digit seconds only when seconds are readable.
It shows 3.11
